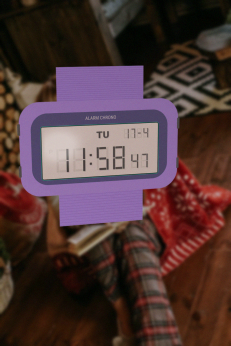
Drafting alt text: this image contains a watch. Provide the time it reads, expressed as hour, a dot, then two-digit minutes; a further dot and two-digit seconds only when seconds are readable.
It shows 11.58.47
